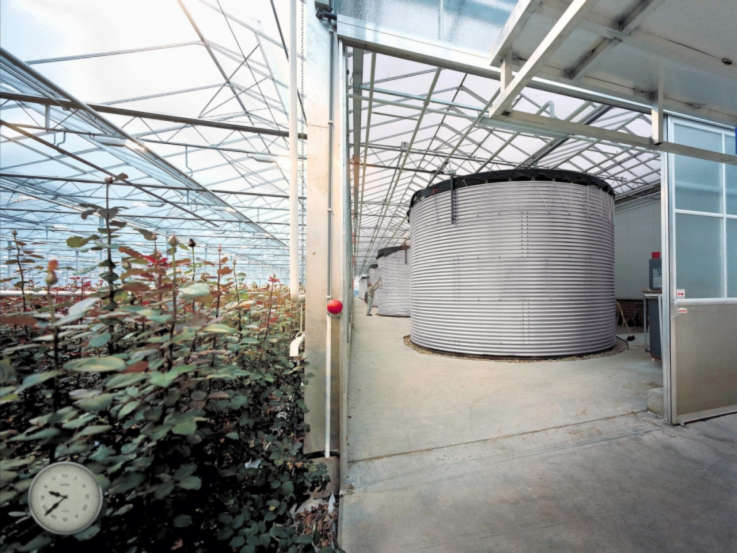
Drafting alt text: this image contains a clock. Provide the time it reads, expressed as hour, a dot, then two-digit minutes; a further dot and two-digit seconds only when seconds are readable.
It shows 9.38
